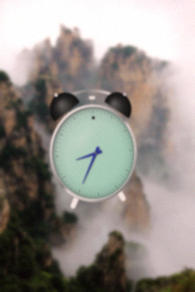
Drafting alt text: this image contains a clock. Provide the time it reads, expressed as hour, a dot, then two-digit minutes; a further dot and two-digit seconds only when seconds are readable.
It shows 8.35
